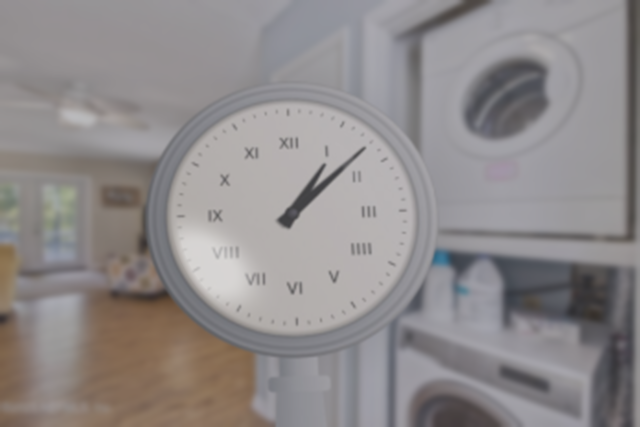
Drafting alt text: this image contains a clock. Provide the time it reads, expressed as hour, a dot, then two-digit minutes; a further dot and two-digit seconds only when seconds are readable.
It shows 1.08
